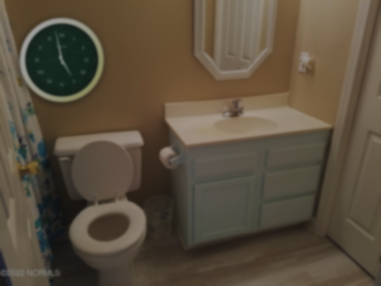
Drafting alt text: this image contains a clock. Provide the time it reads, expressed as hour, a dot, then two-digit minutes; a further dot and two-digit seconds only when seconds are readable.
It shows 4.58
